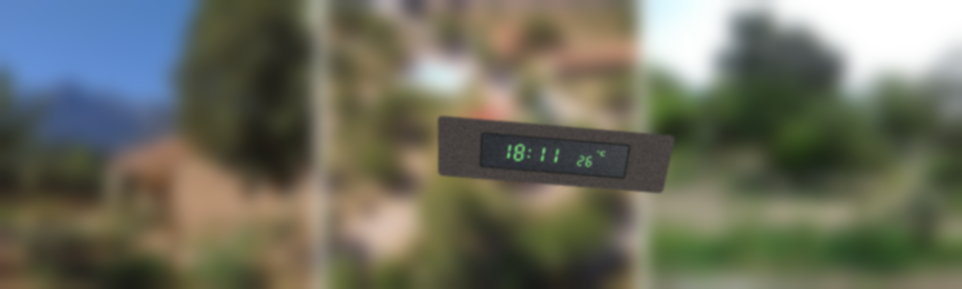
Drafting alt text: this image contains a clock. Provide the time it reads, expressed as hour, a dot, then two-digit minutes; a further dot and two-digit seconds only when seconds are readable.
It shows 18.11
